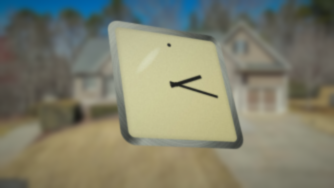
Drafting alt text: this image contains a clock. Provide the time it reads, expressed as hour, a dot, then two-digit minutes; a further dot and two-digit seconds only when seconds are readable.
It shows 2.17
